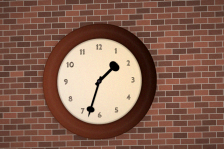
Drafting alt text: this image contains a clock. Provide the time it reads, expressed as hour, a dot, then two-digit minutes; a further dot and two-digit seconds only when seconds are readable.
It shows 1.33
